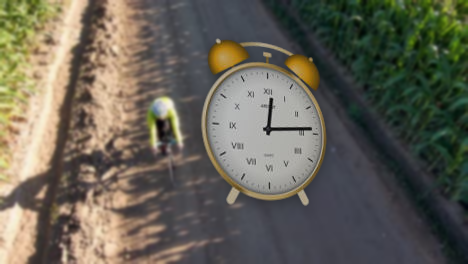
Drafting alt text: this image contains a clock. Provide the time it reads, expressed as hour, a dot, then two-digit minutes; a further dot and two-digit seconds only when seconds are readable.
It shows 12.14
